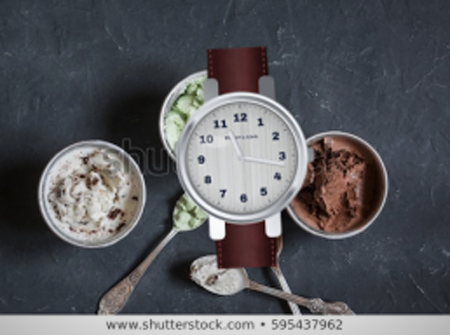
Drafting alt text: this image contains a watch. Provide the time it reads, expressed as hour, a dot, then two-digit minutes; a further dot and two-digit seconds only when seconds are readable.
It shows 11.17
